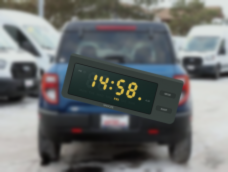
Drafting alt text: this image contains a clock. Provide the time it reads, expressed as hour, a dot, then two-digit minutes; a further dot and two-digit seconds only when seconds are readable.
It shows 14.58
